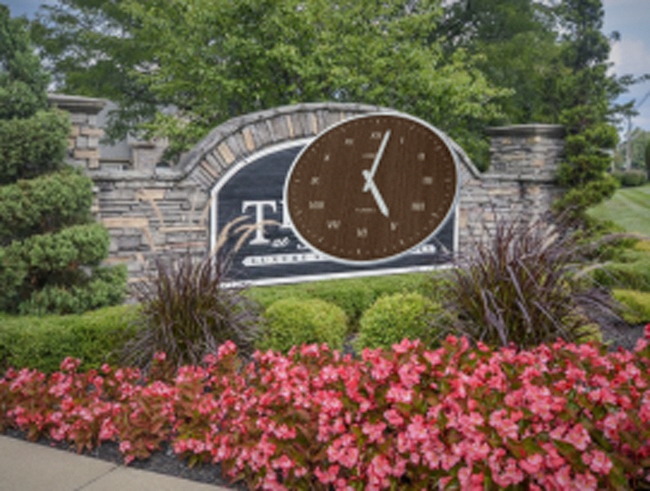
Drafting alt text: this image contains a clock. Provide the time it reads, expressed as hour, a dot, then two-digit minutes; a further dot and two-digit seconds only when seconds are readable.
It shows 5.02
